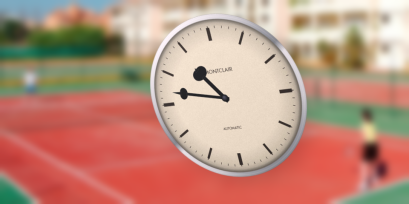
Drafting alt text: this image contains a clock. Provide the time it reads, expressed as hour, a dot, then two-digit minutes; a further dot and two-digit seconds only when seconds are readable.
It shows 10.47
